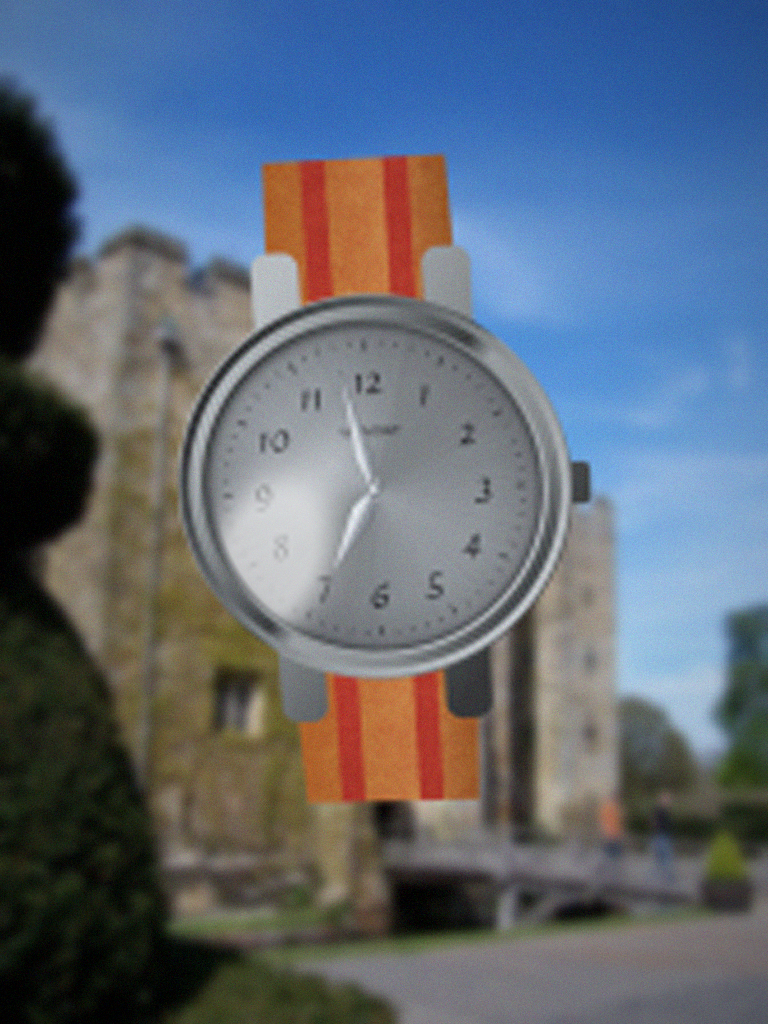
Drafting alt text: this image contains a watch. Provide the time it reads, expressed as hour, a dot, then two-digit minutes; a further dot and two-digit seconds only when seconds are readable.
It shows 6.58
